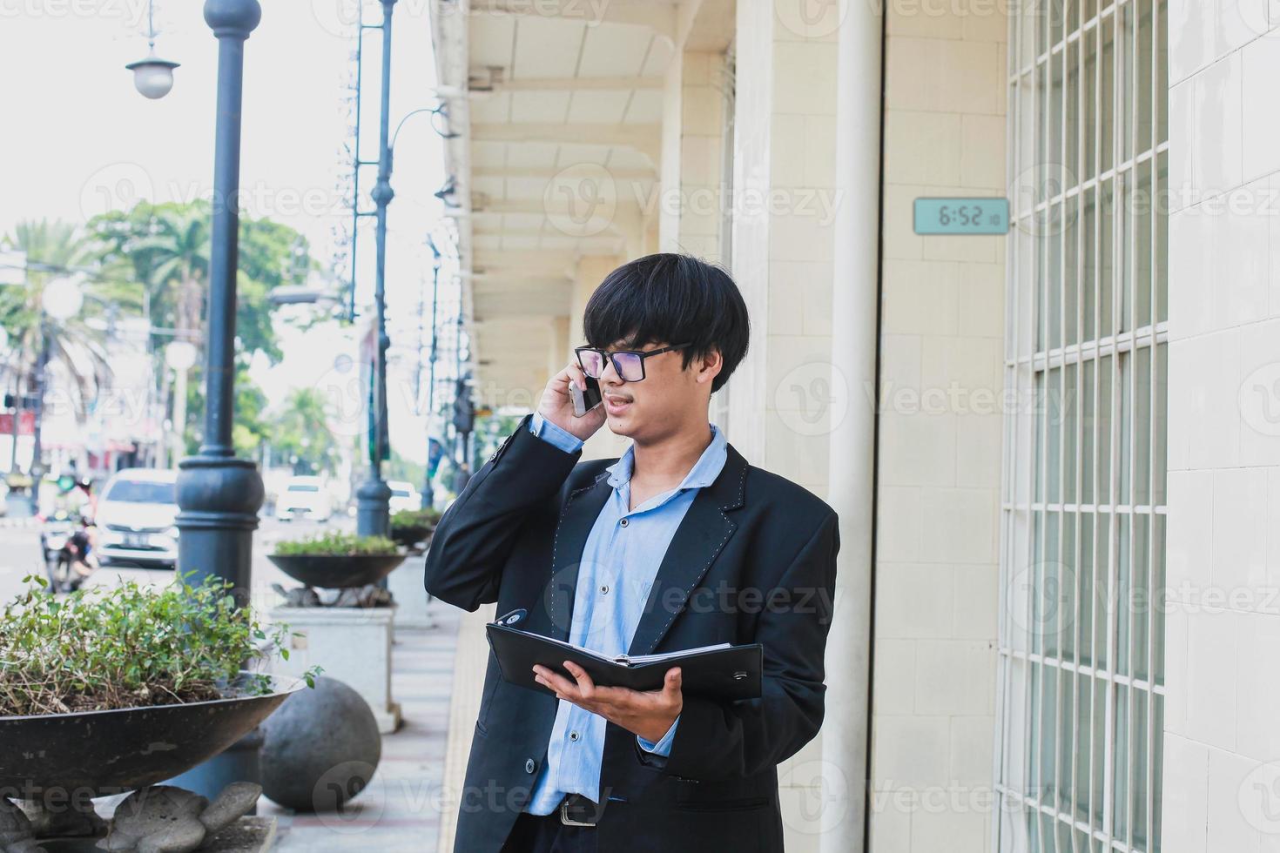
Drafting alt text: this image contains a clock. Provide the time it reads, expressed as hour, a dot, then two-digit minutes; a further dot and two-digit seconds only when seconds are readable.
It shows 6.52
